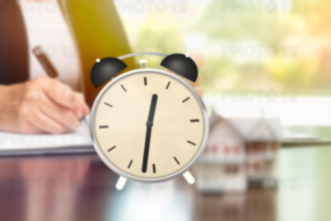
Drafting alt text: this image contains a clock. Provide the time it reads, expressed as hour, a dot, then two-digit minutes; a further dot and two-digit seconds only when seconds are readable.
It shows 12.32
